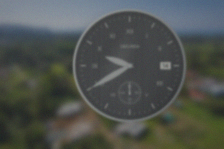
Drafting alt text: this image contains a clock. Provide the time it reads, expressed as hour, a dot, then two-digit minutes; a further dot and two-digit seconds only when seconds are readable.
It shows 9.40
